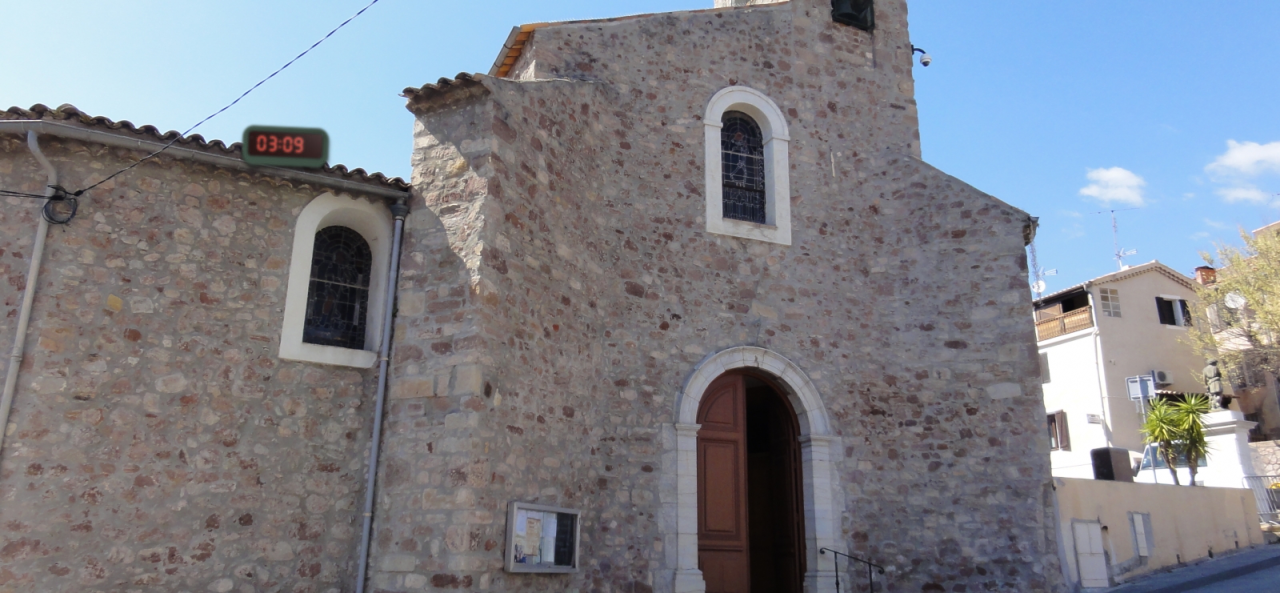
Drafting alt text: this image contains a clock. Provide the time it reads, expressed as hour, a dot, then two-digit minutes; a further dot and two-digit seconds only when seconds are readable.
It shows 3.09
